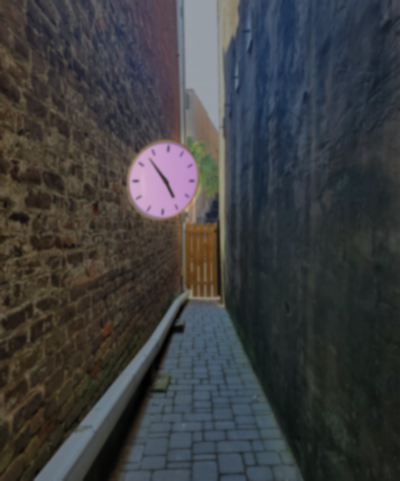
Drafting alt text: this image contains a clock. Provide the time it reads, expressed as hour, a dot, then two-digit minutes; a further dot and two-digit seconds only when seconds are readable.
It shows 4.53
